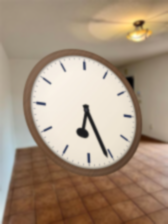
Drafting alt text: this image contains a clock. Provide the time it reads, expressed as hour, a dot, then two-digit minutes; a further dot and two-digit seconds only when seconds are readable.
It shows 6.26
